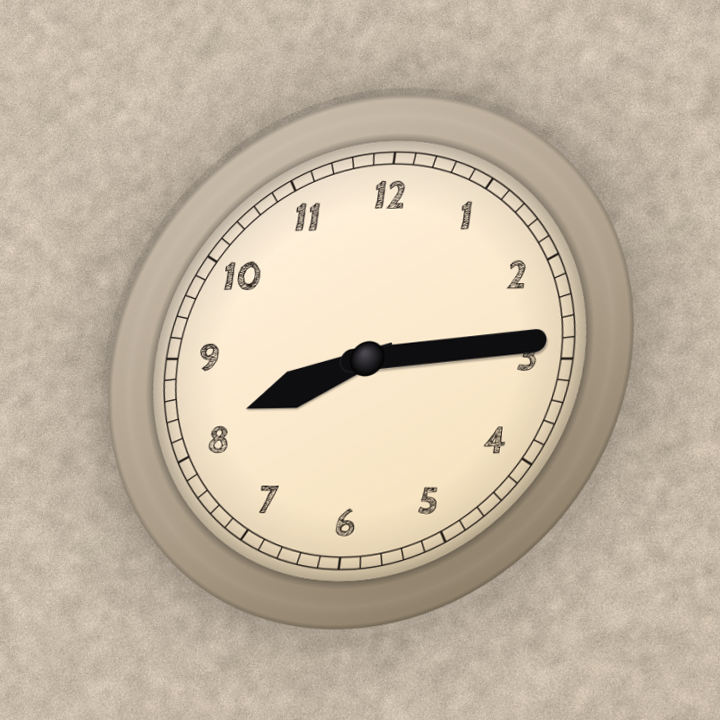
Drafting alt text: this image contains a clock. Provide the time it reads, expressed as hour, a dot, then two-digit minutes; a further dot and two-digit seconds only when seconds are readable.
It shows 8.14
